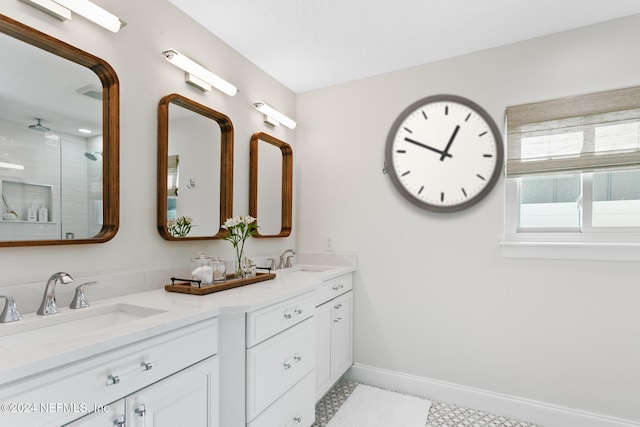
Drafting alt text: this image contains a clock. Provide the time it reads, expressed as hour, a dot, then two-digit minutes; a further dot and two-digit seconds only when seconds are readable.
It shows 12.48
